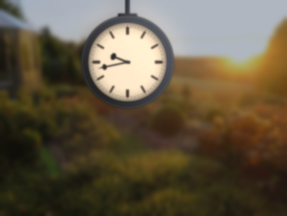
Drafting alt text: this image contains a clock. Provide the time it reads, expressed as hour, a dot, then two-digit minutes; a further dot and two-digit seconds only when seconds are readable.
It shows 9.43
